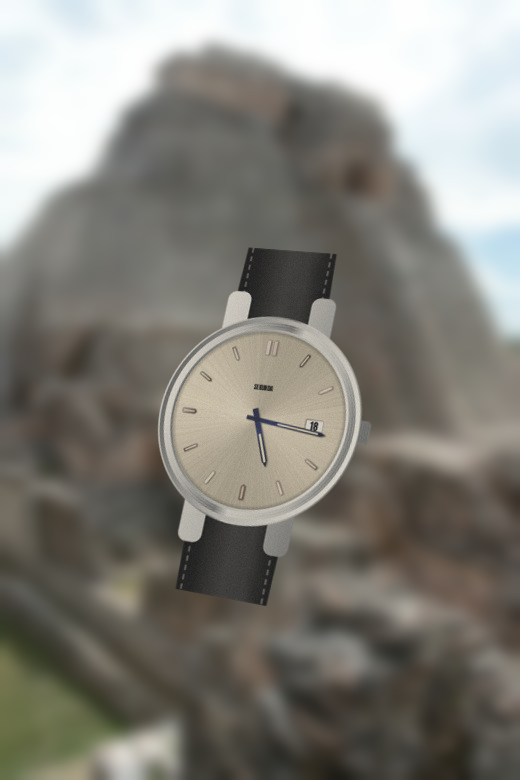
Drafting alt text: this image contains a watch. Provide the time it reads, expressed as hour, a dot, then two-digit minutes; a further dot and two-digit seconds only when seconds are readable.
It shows 5.16
